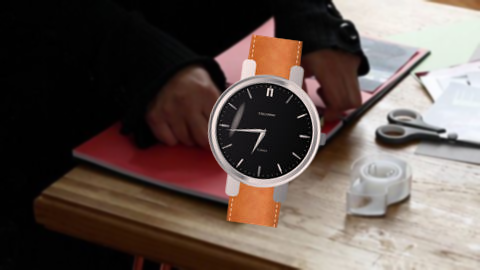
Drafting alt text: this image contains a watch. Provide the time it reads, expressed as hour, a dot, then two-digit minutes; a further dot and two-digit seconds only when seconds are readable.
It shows 6.44
